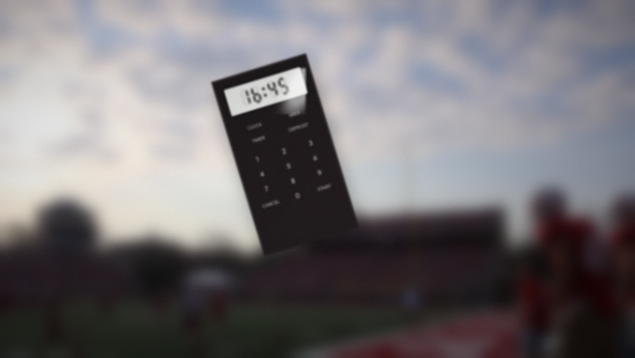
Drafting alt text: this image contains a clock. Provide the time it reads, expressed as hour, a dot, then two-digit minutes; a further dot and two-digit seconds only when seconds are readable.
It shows 16.45
